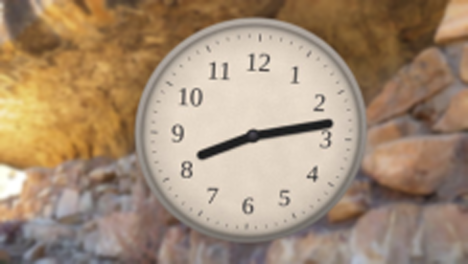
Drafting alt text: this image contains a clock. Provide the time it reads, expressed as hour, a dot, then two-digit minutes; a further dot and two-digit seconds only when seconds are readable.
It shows 8.13
